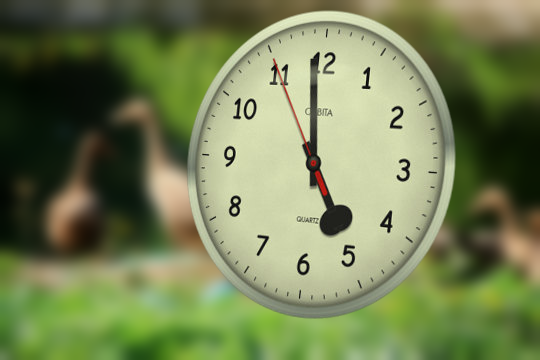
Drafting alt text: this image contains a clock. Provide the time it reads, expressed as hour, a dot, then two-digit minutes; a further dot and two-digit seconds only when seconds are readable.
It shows 4.58.55
